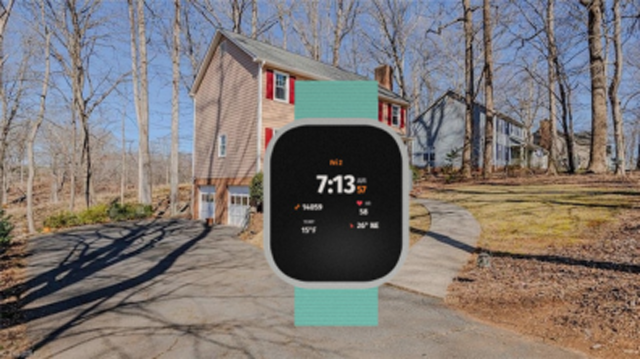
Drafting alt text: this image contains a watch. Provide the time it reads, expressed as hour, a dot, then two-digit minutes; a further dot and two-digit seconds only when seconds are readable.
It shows 7.13
